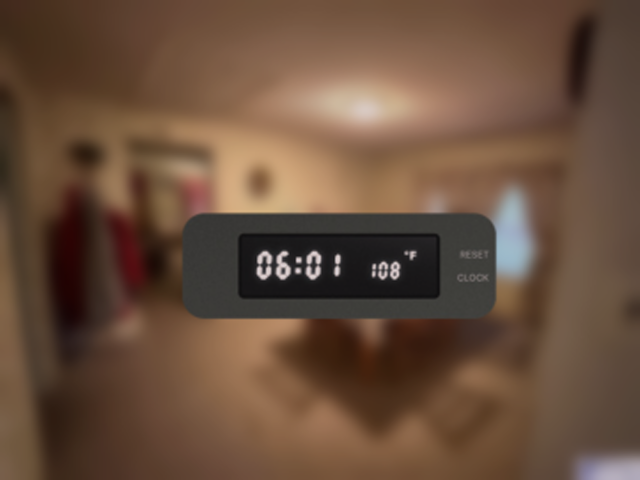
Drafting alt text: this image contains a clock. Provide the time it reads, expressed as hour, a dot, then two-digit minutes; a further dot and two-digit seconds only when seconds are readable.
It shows 6.01
